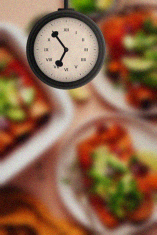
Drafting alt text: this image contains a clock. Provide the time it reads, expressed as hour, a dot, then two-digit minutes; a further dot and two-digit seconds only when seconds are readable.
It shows 6.54
